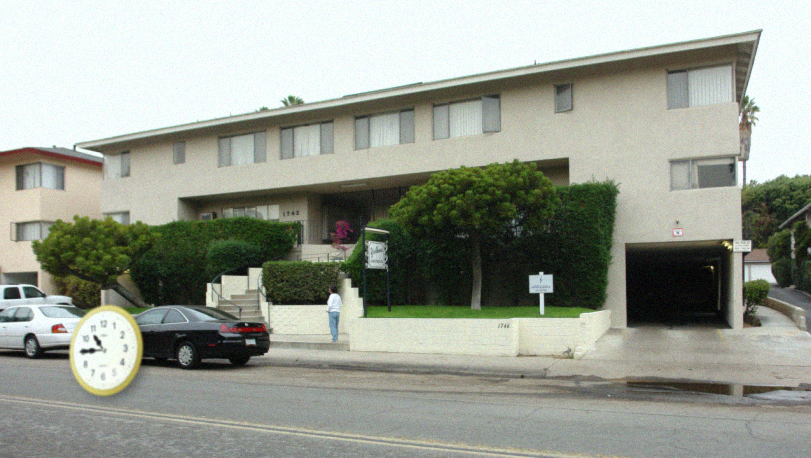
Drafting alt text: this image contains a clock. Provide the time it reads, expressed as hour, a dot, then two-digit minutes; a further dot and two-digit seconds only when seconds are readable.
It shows 10.45
